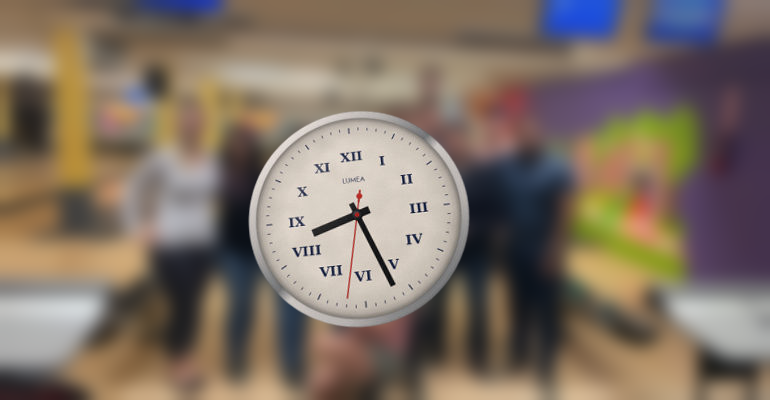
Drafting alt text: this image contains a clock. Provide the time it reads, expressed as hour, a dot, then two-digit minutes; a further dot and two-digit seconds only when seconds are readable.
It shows 8.26.32
